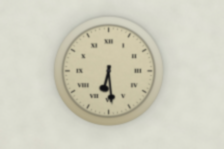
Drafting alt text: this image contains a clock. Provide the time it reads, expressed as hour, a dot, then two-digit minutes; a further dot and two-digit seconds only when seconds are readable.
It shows 6.29
